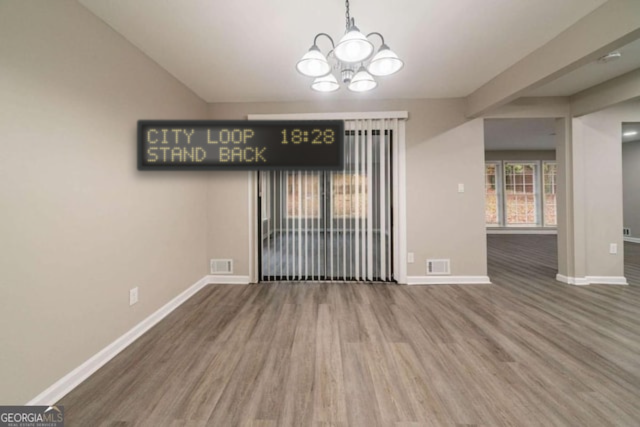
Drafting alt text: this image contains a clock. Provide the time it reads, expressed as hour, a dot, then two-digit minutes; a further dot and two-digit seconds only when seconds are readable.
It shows 18.28
